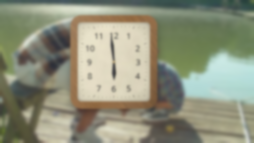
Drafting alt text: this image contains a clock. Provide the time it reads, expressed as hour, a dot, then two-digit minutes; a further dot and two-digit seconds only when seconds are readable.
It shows 5.59
